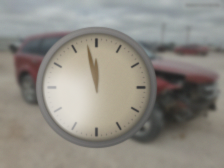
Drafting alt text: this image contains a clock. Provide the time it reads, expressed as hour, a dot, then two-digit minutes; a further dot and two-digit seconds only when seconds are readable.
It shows 11.58
